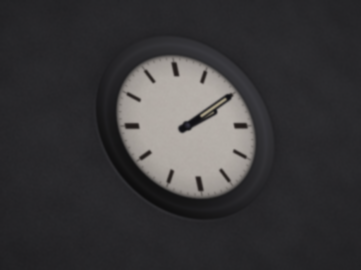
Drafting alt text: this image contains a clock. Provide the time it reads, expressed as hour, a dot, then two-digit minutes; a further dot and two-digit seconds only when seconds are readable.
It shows 2.10
